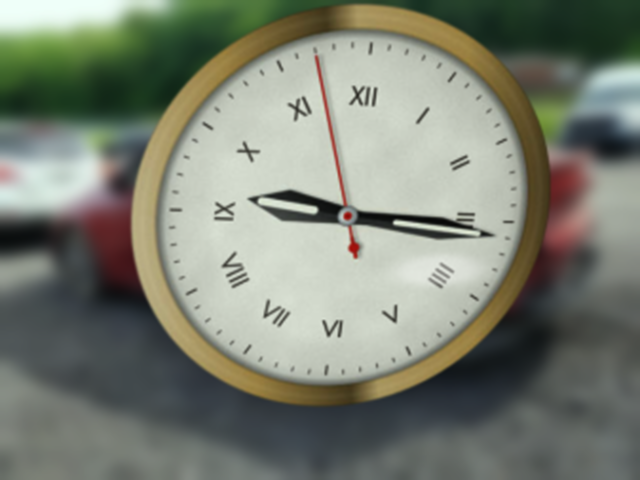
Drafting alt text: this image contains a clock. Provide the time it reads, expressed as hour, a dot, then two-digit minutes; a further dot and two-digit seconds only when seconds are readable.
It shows 9.15.57
